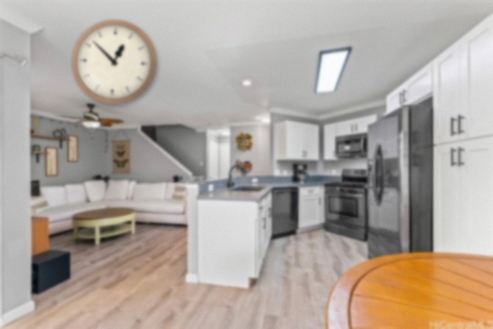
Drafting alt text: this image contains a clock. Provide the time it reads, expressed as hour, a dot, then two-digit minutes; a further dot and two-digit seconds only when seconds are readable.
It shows 12.52
